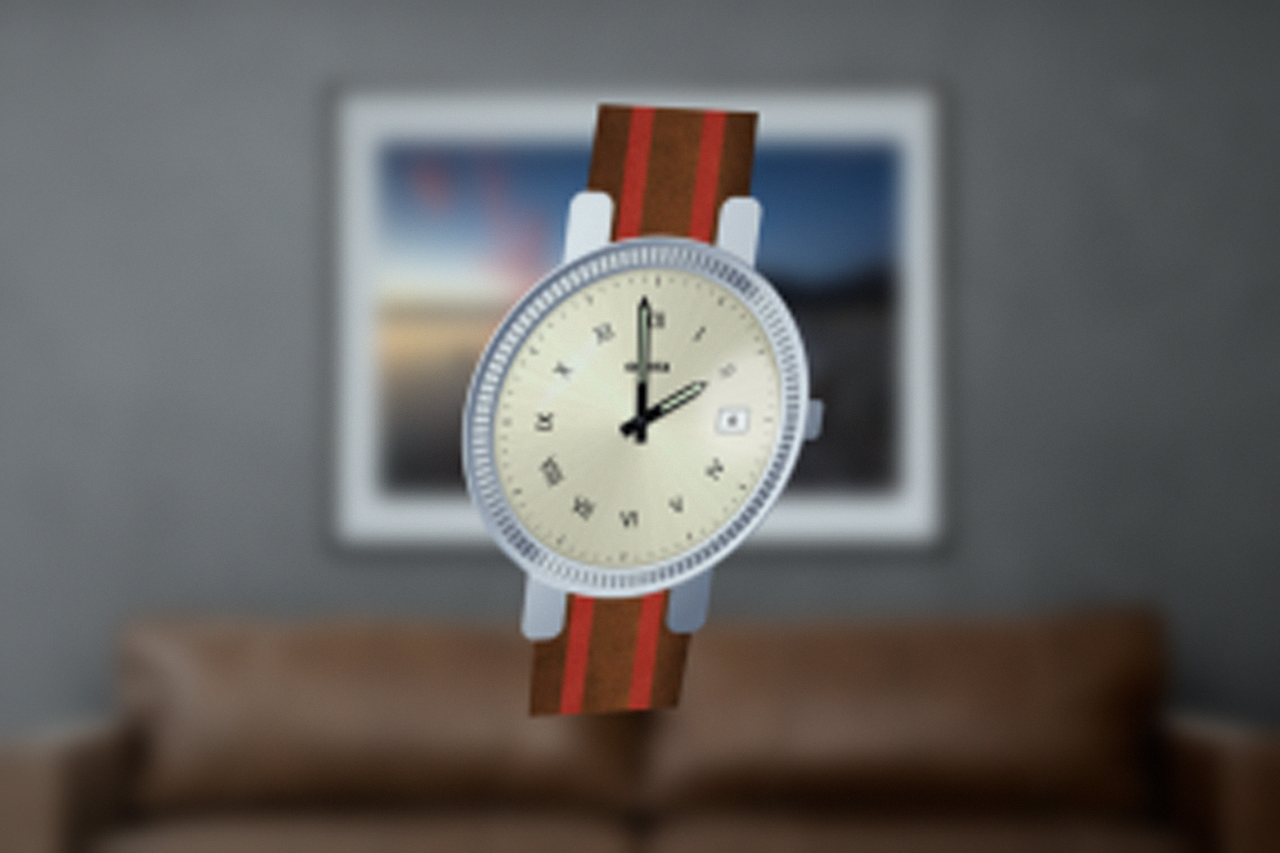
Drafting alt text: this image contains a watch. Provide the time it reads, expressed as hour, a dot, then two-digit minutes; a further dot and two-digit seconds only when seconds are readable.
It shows 1.59
